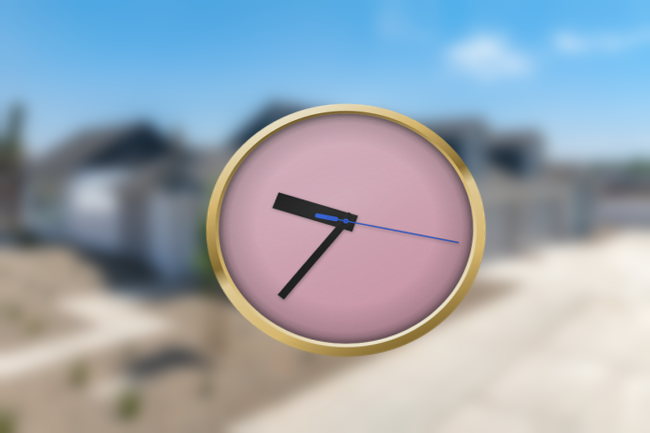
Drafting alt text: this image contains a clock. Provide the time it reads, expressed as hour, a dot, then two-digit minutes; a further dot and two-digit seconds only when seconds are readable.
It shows 9.36.17
